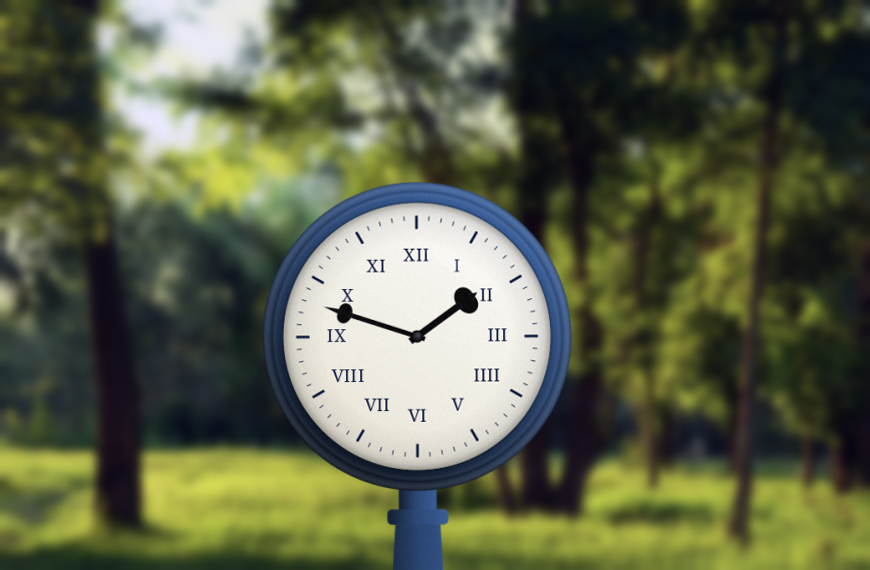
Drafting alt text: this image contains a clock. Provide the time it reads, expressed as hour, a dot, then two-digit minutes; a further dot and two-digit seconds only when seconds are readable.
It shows 1.48
